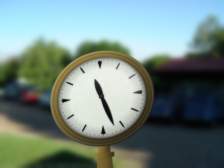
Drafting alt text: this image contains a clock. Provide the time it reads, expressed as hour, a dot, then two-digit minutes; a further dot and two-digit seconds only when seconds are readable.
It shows 11.27
